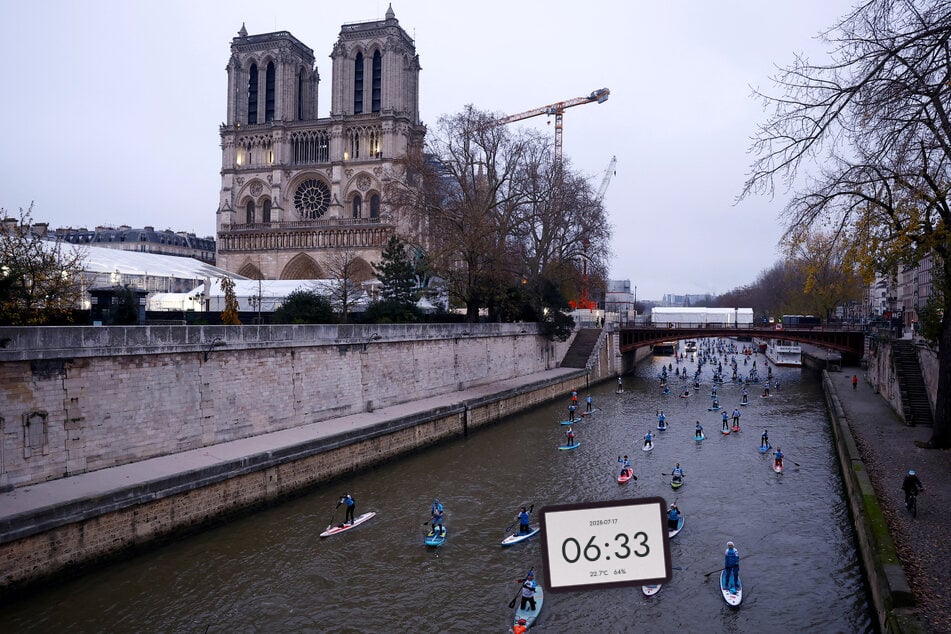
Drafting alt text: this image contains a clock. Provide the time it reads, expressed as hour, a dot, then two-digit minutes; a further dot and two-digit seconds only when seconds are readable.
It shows 6.33
